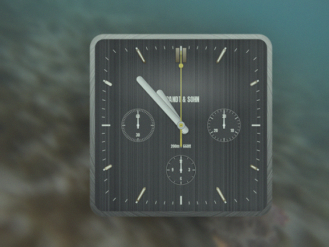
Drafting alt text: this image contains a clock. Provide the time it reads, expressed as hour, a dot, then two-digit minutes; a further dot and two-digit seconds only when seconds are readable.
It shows 10.53
